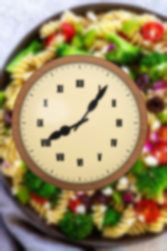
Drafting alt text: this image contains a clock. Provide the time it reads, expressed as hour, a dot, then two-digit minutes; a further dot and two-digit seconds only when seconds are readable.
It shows 8.06
